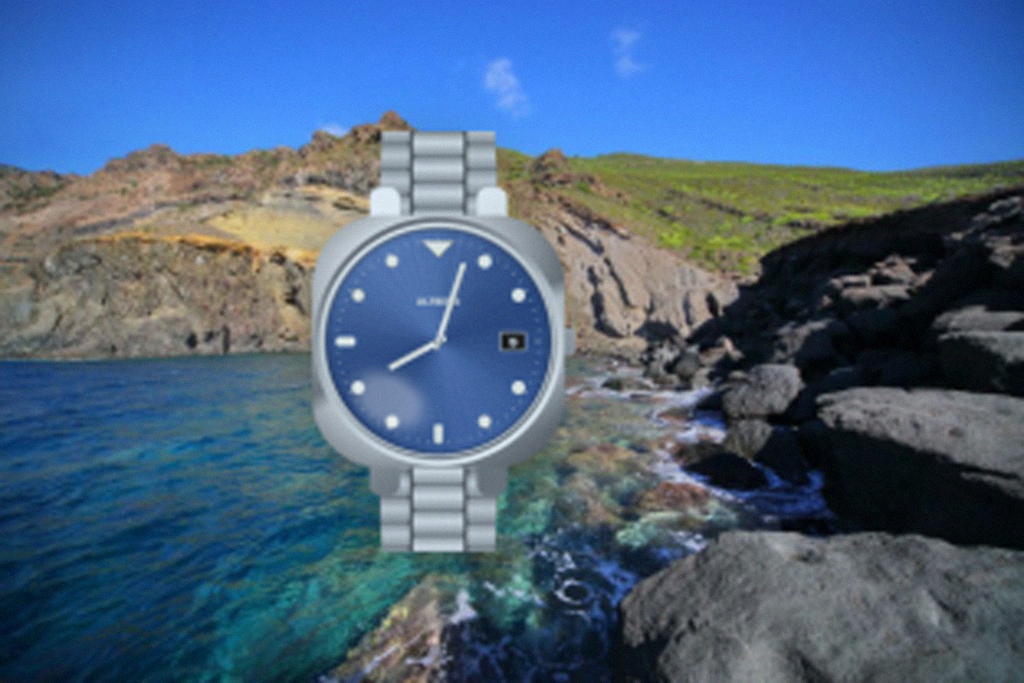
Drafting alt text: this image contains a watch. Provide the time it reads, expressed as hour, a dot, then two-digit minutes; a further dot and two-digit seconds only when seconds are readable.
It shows 8.03
